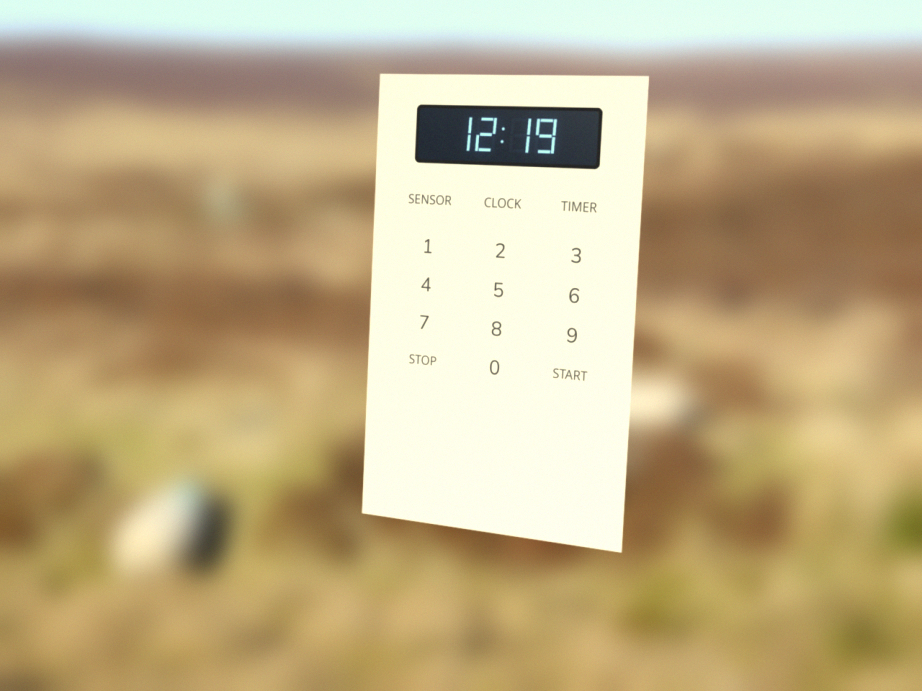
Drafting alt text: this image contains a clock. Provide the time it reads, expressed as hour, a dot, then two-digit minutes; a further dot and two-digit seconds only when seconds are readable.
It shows 12.19
